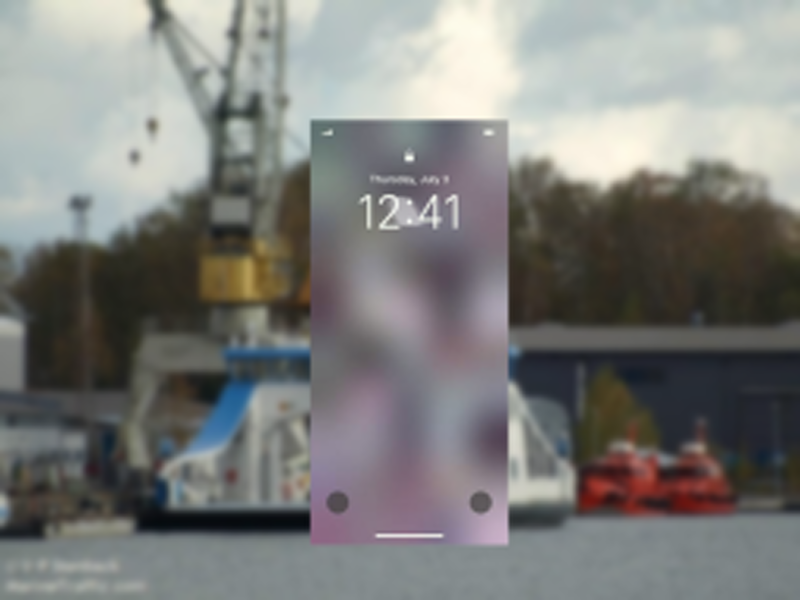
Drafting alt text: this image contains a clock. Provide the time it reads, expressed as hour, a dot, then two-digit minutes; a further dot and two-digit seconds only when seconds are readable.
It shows 12.41
